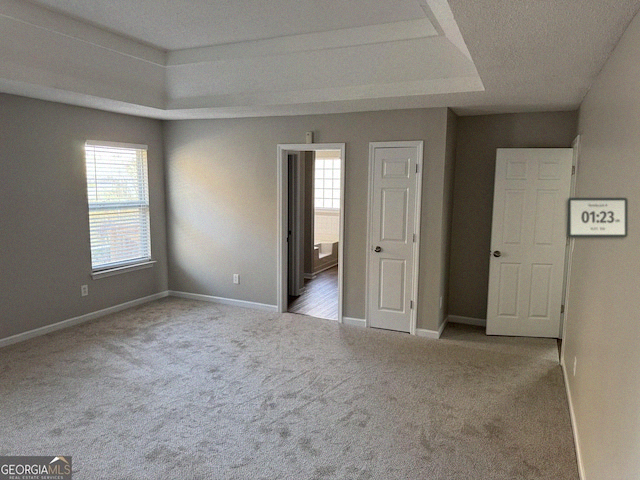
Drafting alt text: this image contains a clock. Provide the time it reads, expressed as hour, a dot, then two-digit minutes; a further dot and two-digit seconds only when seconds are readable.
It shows 1.23
